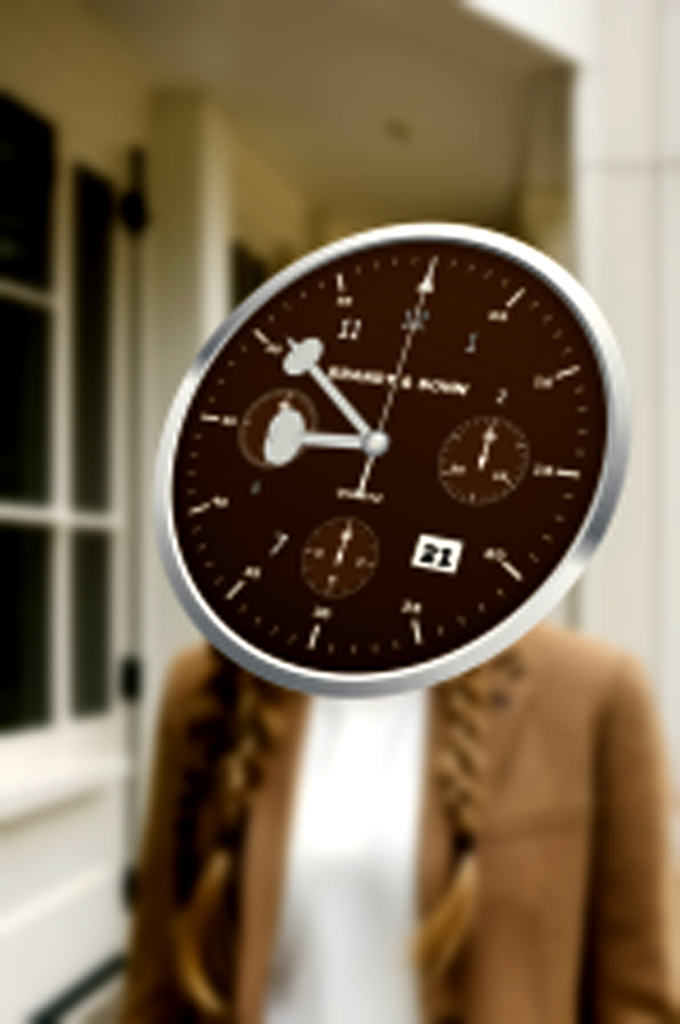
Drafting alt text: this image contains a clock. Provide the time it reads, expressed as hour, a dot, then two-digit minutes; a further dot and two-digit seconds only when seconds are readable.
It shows 8.51
